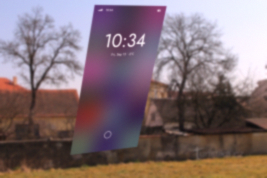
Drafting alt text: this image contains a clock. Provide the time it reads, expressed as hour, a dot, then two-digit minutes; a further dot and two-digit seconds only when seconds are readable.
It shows 10.34
